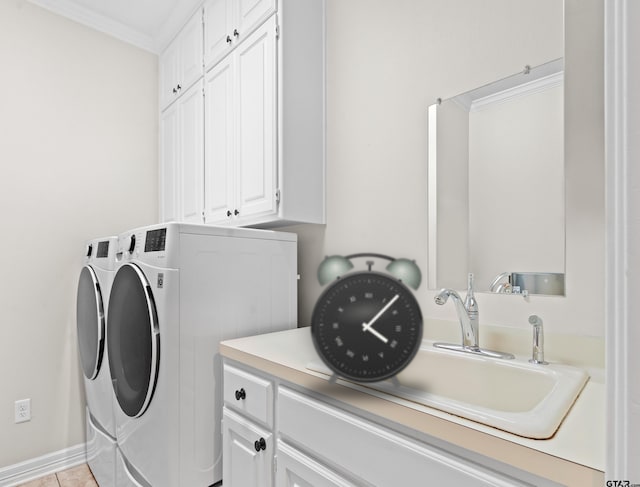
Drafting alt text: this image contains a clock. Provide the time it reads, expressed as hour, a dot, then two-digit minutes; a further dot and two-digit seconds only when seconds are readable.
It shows 4.07
